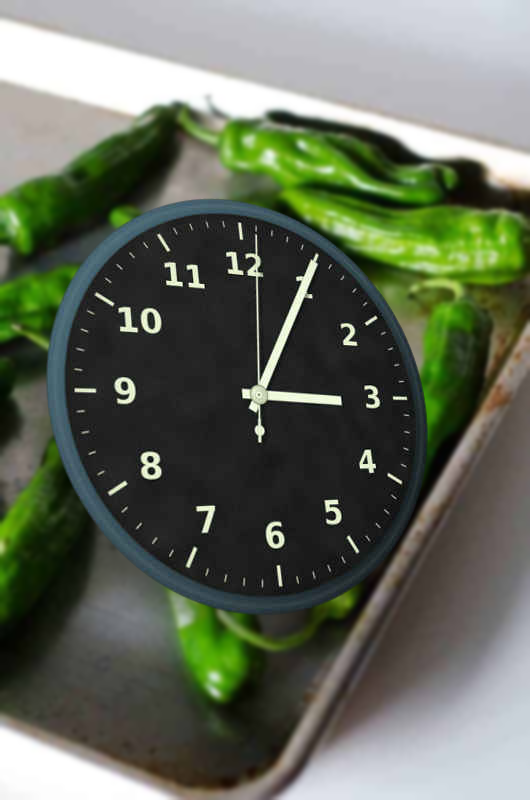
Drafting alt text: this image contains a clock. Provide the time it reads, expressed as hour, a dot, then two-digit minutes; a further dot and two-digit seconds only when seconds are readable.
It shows 3.05.01
